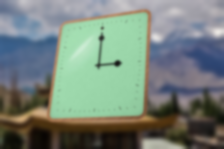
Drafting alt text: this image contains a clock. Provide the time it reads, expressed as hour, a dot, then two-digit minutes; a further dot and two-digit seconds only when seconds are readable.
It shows 3.00
